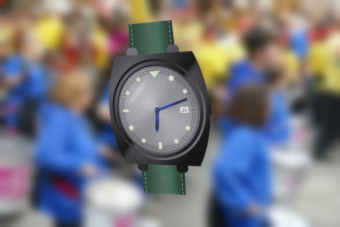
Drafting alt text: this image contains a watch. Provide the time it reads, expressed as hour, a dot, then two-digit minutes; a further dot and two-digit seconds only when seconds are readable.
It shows 6.12
